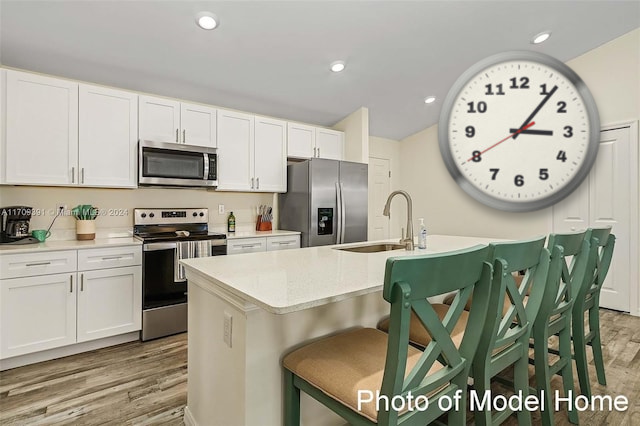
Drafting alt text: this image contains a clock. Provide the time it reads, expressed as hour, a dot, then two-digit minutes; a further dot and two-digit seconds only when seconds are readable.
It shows 3.06.40
